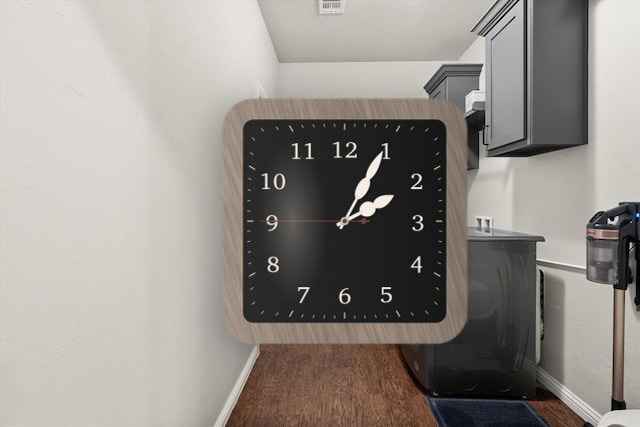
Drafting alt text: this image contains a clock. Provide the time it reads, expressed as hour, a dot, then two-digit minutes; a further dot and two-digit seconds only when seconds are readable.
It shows 2.04.45
